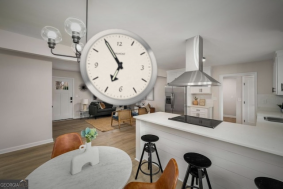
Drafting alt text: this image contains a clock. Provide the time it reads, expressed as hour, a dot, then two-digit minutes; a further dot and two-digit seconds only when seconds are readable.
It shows 6.55
